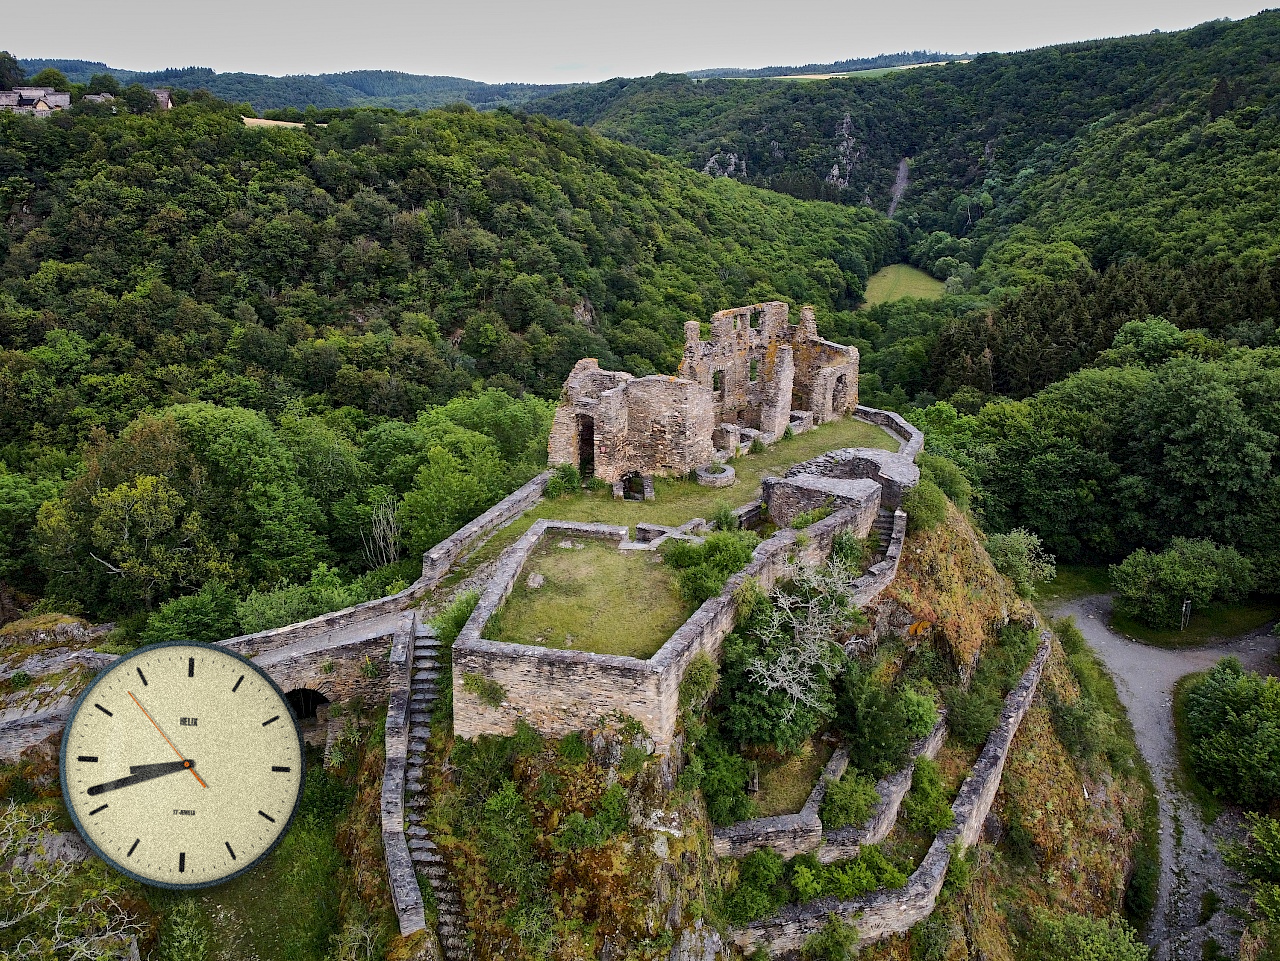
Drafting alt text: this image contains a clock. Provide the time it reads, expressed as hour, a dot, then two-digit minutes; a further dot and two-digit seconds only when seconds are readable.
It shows 8.41.53
